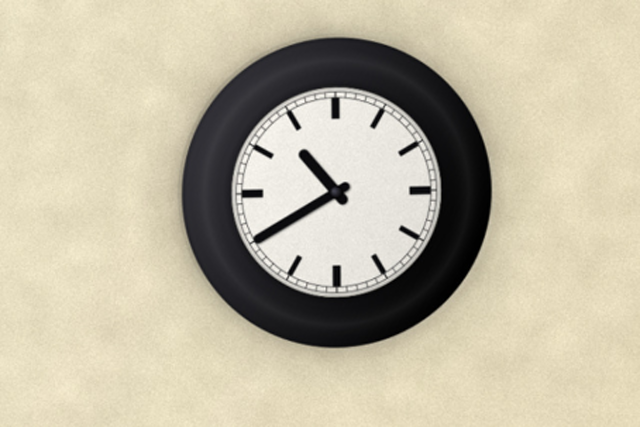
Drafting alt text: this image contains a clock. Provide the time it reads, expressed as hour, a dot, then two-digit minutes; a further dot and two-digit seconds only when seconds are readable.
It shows 10.40
